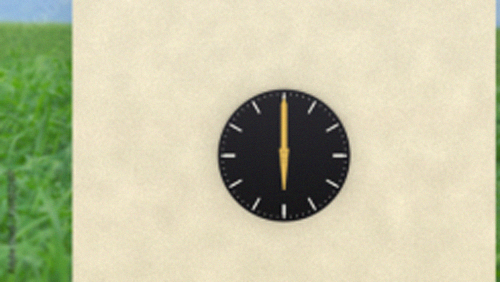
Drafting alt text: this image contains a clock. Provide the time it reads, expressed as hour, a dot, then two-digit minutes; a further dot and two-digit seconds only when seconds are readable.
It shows 6.00
